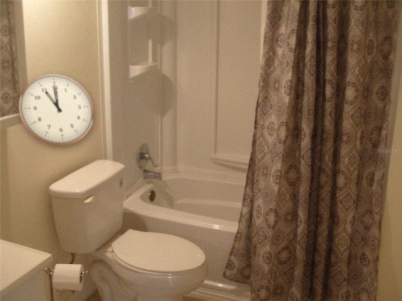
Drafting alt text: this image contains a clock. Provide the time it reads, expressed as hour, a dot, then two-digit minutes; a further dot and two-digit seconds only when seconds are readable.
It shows 11.00
